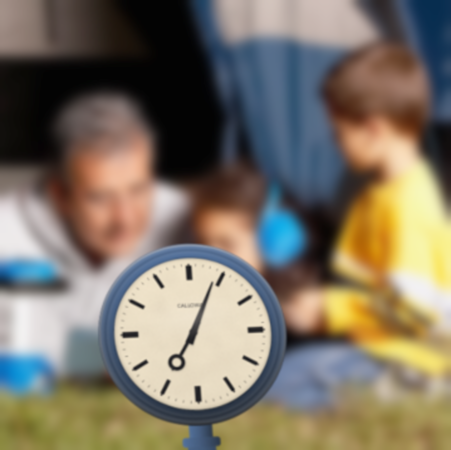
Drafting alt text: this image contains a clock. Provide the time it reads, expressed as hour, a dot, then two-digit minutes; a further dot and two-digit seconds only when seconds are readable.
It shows 7.04
